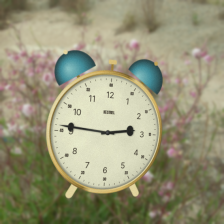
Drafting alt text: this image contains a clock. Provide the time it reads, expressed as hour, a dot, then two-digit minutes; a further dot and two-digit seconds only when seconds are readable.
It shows 2.46
